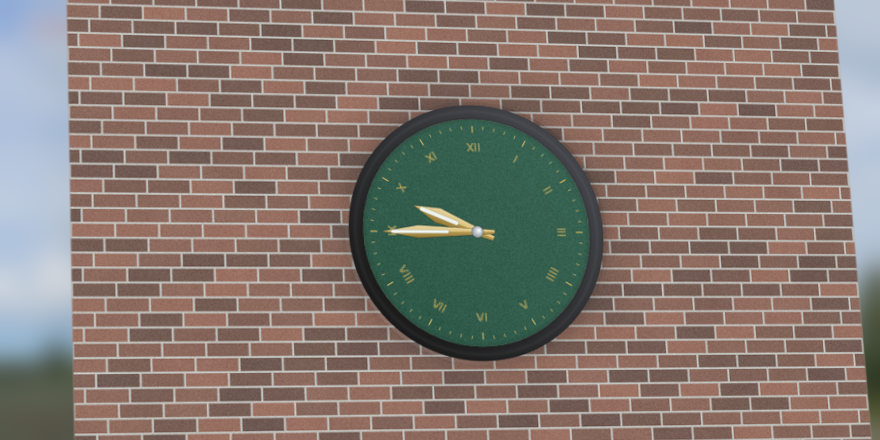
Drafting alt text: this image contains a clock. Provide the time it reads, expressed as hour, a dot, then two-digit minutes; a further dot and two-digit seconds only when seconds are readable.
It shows 9.45
